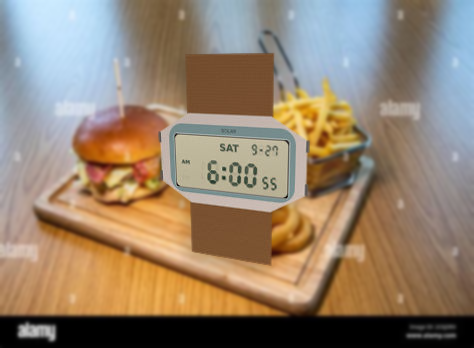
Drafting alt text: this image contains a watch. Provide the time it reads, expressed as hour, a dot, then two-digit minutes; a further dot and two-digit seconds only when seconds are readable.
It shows 6.00.55
